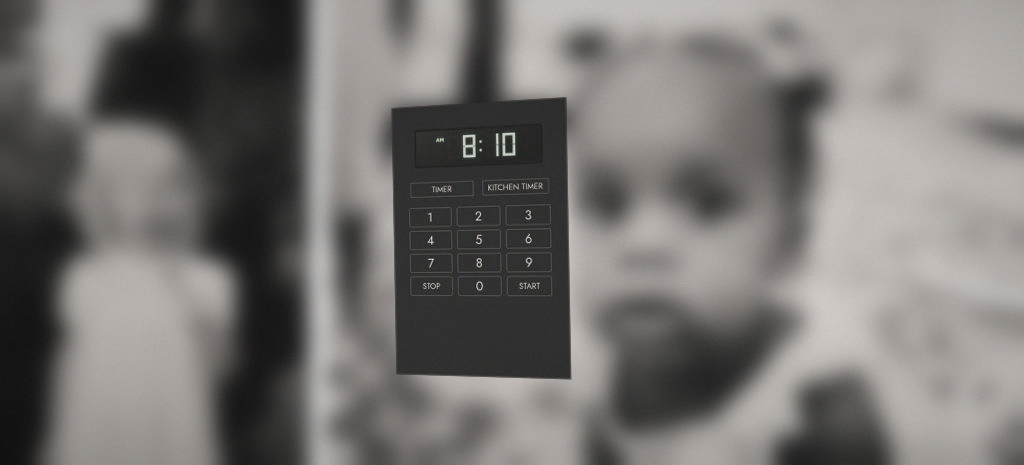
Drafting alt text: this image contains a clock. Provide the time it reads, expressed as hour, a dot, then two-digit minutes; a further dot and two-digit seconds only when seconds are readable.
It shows 8.10
